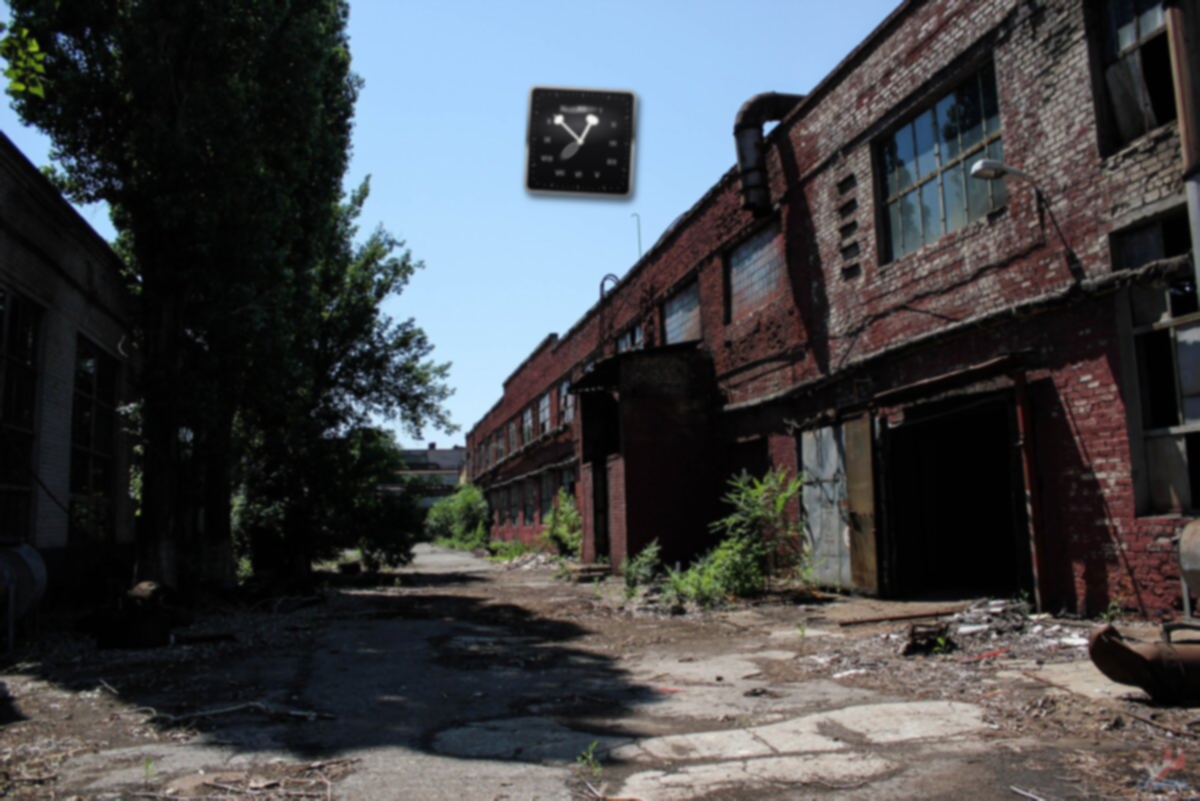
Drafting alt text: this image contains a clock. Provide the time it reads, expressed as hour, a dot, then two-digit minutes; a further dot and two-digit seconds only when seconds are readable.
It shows 12.52
